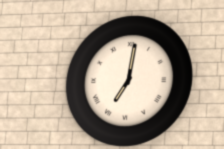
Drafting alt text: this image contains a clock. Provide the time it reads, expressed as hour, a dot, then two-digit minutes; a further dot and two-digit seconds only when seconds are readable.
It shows 7.01
